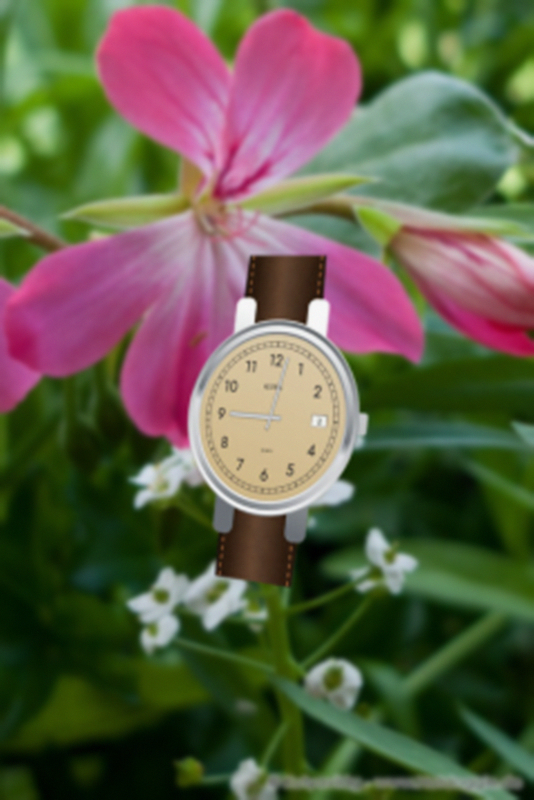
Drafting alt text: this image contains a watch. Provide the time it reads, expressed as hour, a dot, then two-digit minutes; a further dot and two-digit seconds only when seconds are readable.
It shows 9.02
